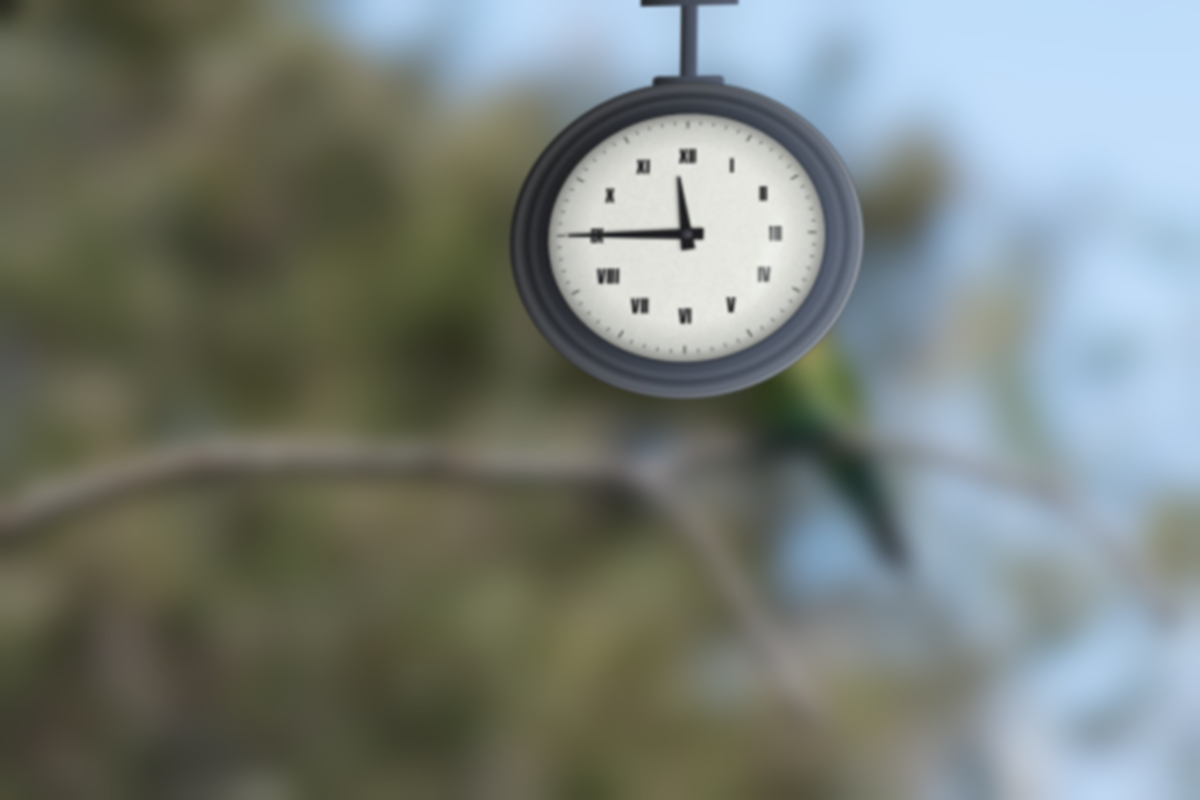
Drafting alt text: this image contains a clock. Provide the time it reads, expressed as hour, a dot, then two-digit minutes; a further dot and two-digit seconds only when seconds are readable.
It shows 11.45
